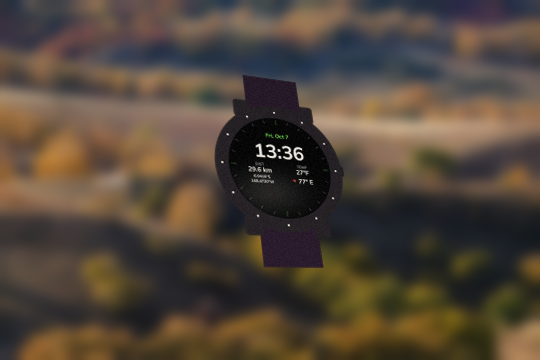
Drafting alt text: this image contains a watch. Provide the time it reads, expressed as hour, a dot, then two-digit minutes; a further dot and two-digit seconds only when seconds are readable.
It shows 13.36
